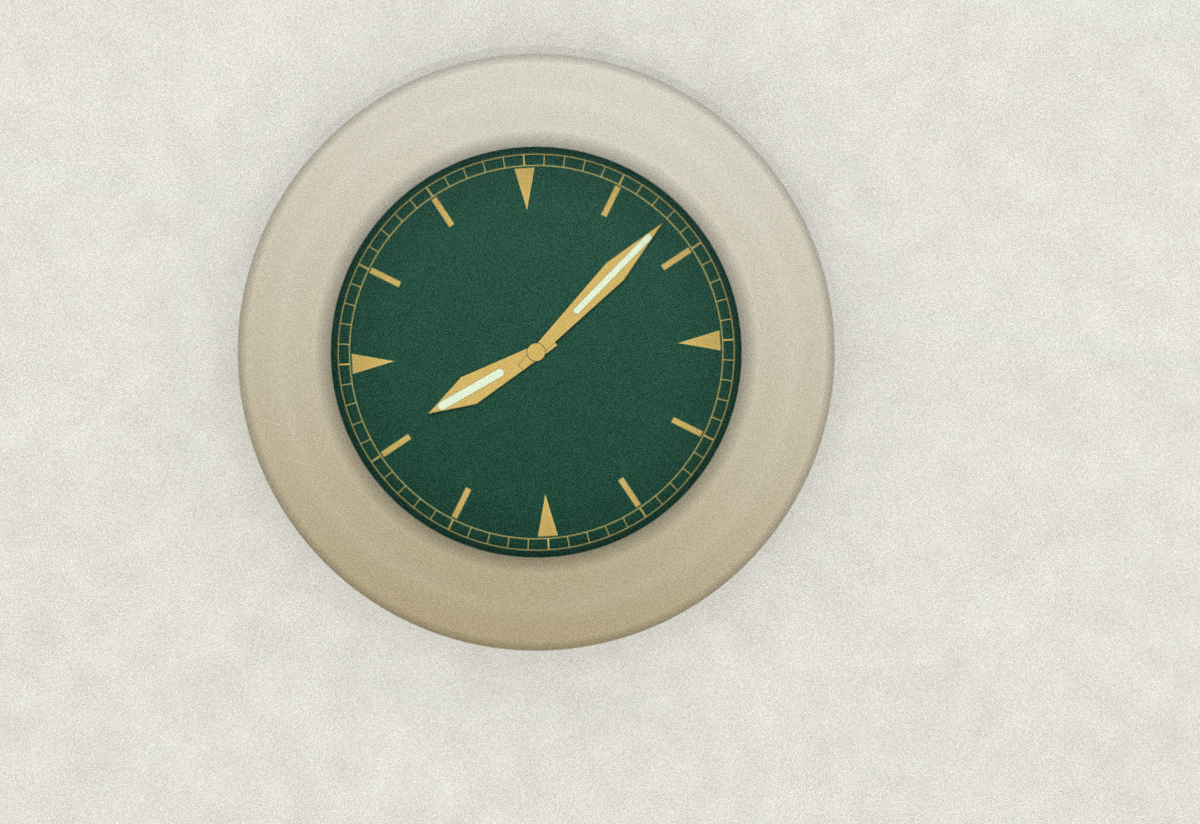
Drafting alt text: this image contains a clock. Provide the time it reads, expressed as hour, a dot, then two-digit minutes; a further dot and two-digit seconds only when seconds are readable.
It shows 8.08
